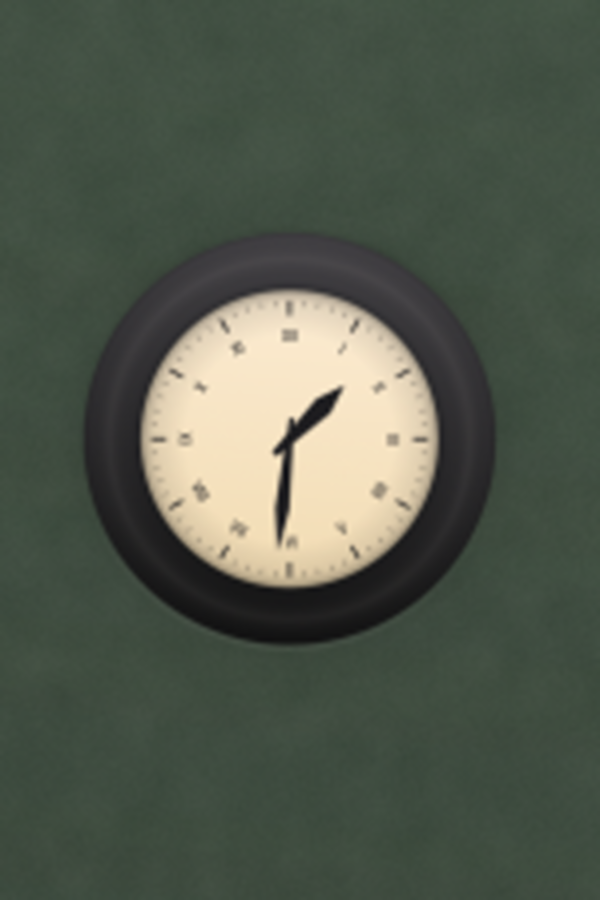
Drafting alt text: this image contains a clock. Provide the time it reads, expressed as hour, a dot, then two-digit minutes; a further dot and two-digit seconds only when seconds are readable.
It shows 1.31
